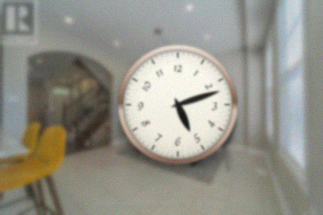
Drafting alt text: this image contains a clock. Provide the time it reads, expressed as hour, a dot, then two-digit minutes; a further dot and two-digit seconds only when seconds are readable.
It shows 5.12
